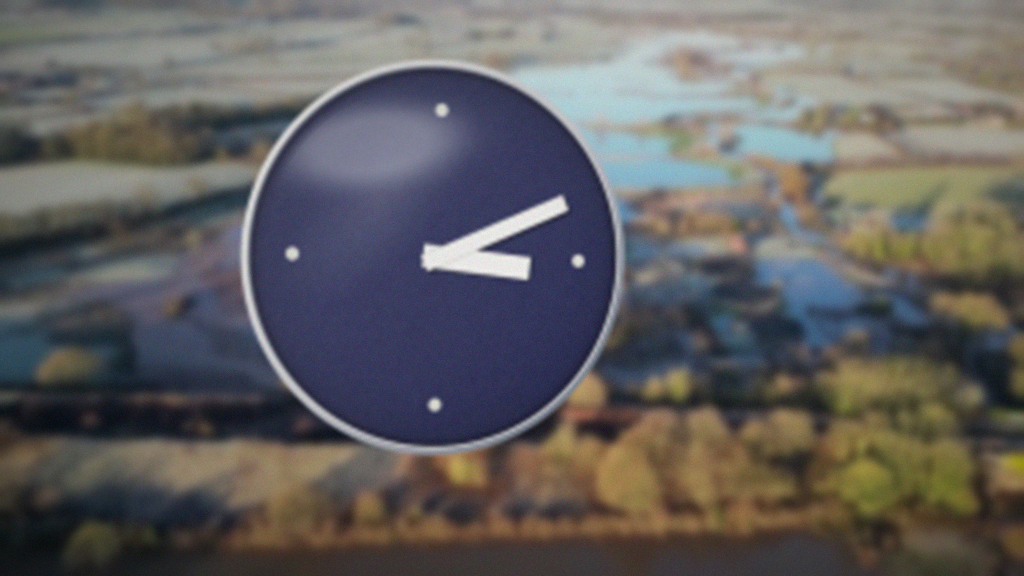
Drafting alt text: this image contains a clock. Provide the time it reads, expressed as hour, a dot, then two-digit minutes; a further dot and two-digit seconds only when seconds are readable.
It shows 3.11
